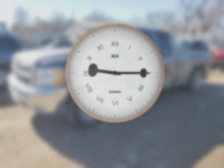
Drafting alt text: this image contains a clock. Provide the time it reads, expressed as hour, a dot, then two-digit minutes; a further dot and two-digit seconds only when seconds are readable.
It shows 9.15
